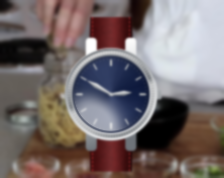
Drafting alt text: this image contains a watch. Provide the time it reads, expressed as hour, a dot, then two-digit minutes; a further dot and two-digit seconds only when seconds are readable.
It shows 2.50
